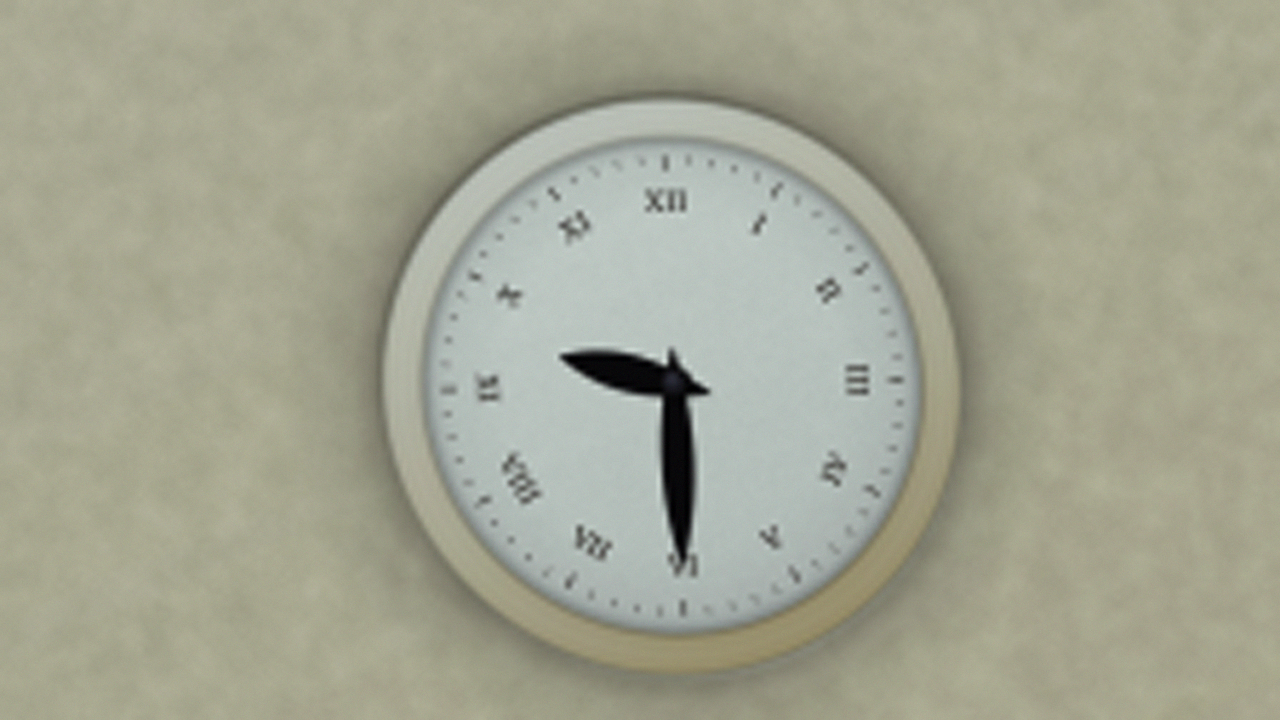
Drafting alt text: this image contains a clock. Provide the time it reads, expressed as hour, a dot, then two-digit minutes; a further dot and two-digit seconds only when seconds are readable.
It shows 9.30
